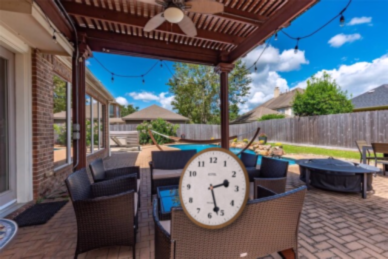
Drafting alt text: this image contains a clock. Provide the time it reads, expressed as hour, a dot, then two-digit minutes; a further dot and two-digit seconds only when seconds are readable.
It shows 2.27
